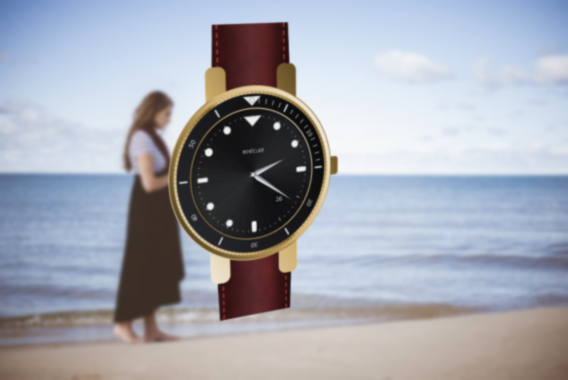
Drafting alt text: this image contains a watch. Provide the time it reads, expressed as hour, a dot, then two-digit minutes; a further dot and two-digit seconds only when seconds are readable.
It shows 2.21
